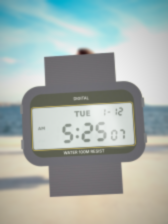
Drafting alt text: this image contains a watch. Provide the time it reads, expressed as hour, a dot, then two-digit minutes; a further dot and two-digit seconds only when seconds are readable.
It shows 5.25.07
